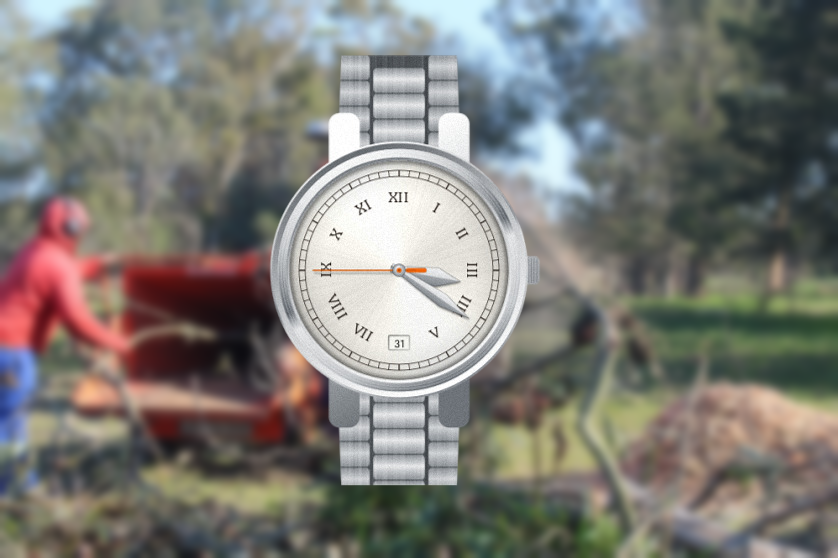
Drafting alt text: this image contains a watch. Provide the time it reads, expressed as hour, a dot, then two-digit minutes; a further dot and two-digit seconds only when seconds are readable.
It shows 3.20.45
